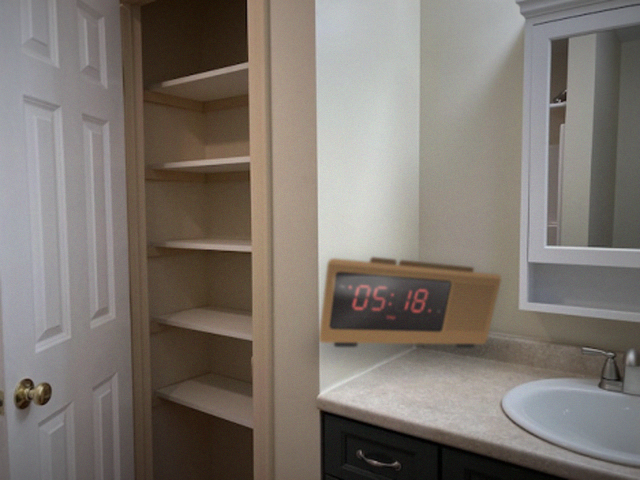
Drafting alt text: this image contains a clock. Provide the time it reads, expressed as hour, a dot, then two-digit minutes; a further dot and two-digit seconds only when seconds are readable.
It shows 5.18
